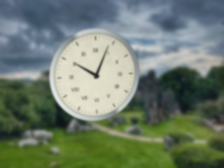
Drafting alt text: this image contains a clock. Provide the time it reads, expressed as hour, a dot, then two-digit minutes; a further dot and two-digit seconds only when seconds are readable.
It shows 10.04
